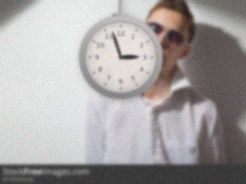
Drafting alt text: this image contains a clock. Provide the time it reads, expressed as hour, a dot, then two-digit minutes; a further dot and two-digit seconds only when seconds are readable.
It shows 2.57
